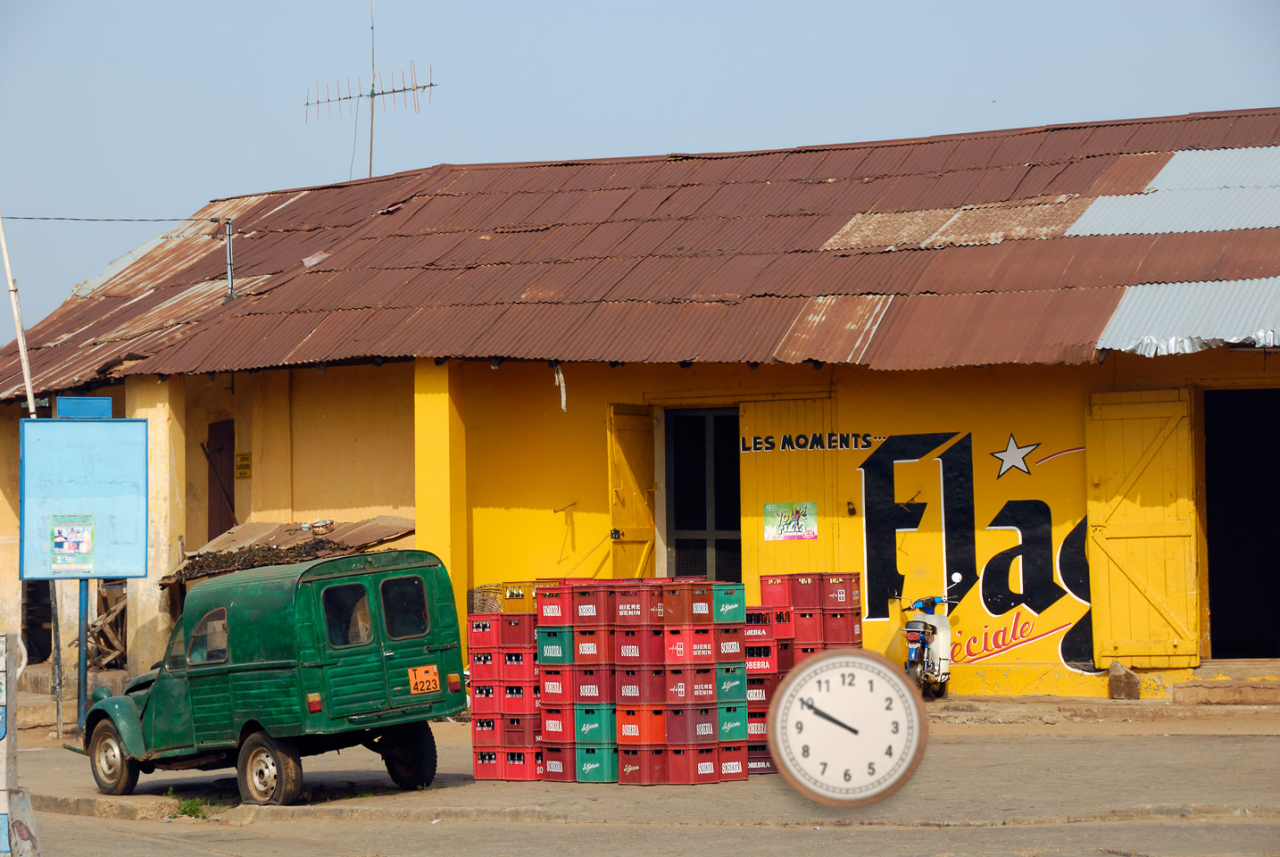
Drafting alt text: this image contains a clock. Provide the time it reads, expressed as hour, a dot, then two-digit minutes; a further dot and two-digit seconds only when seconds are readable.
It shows 9.50
